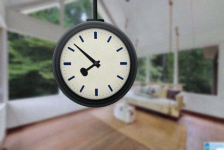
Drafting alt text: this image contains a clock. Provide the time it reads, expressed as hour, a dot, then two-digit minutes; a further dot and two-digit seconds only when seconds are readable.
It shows 7.52
